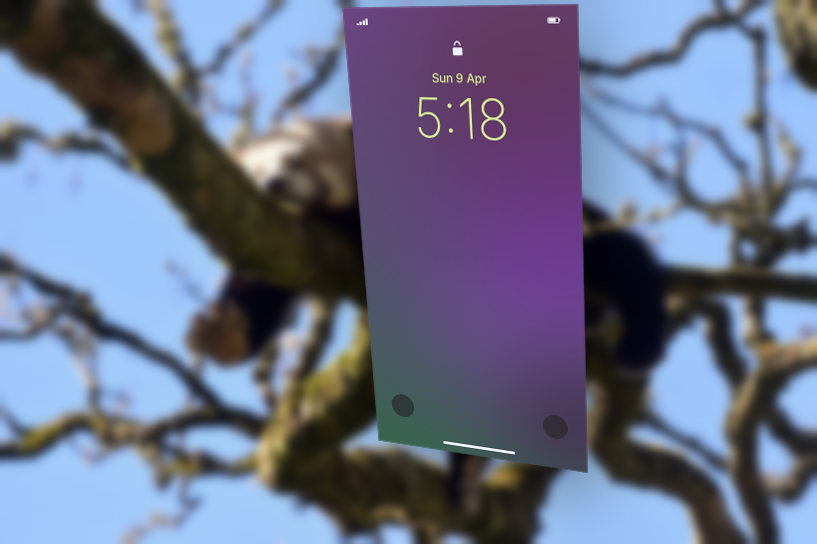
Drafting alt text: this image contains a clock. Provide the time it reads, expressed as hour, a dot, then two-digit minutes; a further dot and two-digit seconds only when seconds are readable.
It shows 5.18
